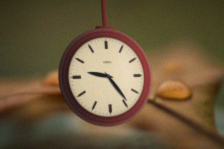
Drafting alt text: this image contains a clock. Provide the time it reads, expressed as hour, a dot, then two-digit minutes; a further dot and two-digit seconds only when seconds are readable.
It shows 9.24
